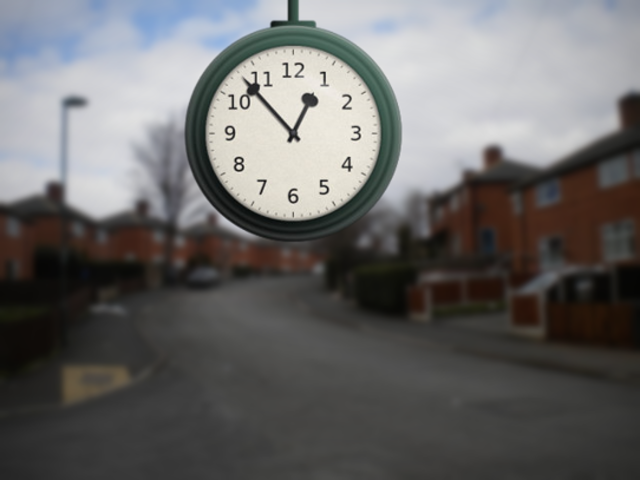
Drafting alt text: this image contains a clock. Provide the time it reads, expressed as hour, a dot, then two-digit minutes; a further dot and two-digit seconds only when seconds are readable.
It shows 12.53
